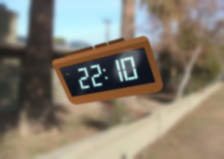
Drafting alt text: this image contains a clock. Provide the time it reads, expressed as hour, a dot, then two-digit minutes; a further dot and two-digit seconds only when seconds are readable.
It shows 22.10
